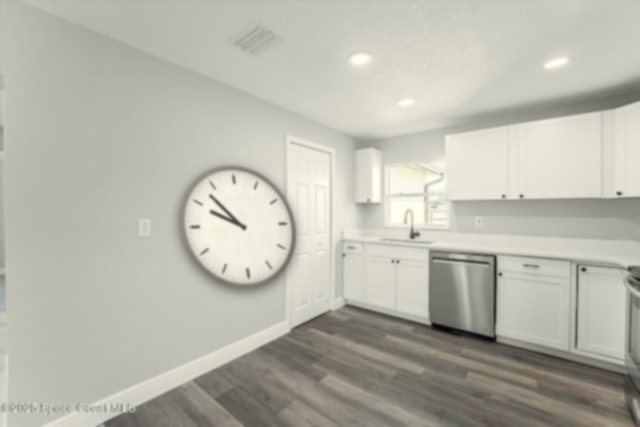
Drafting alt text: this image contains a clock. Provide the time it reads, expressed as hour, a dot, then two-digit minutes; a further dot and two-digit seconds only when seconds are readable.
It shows 9.53
